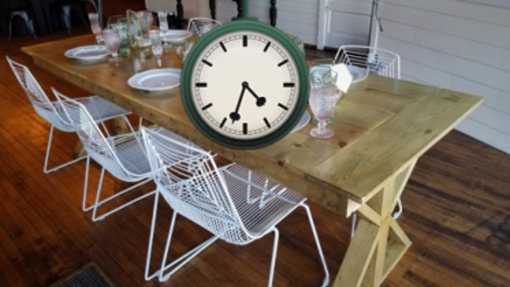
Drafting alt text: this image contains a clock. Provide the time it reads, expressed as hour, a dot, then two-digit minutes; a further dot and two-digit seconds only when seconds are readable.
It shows 4.33
